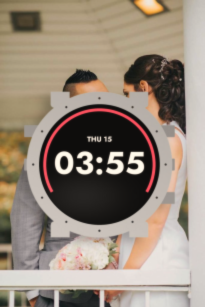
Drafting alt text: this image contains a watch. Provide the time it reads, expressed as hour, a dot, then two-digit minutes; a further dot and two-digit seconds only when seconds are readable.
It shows 3.55
